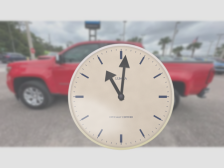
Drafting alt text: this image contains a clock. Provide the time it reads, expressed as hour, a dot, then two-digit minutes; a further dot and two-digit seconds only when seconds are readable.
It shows 11.01
